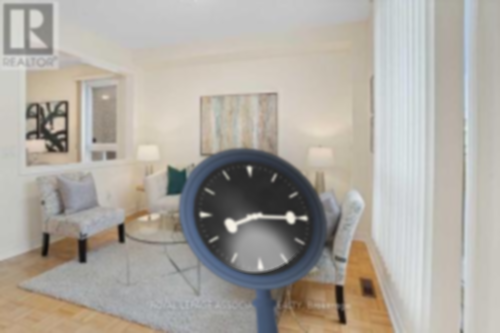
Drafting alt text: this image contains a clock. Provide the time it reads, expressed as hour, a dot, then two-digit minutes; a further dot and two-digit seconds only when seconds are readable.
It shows 8.15
